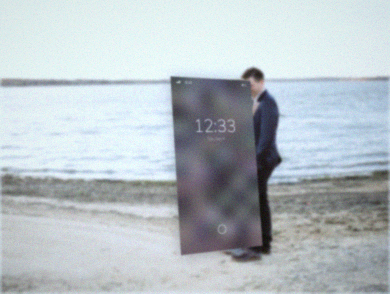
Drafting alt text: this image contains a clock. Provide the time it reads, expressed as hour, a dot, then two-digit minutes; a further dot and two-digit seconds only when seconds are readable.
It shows 12.33
